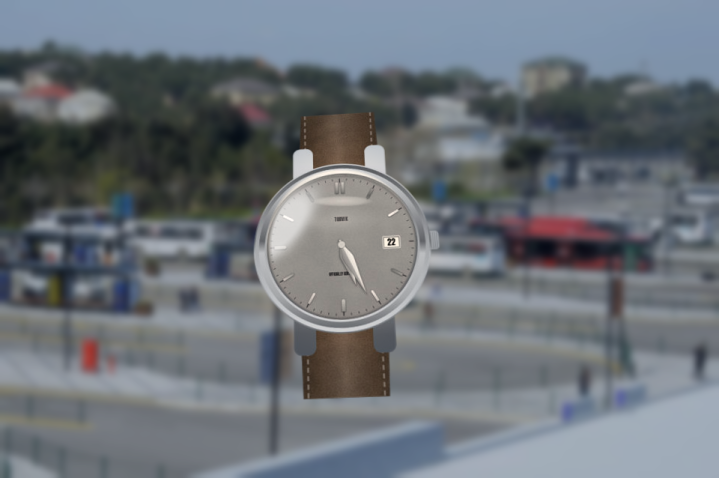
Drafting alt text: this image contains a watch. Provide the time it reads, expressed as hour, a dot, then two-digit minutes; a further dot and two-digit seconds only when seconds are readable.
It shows 5.26
